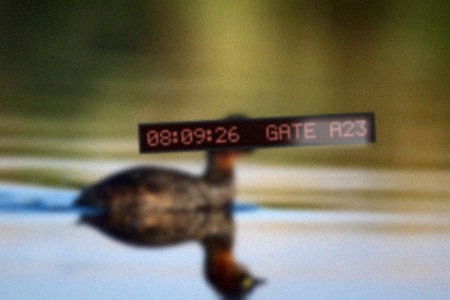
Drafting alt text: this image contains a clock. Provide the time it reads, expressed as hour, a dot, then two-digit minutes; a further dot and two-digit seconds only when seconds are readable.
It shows 8.09.26
